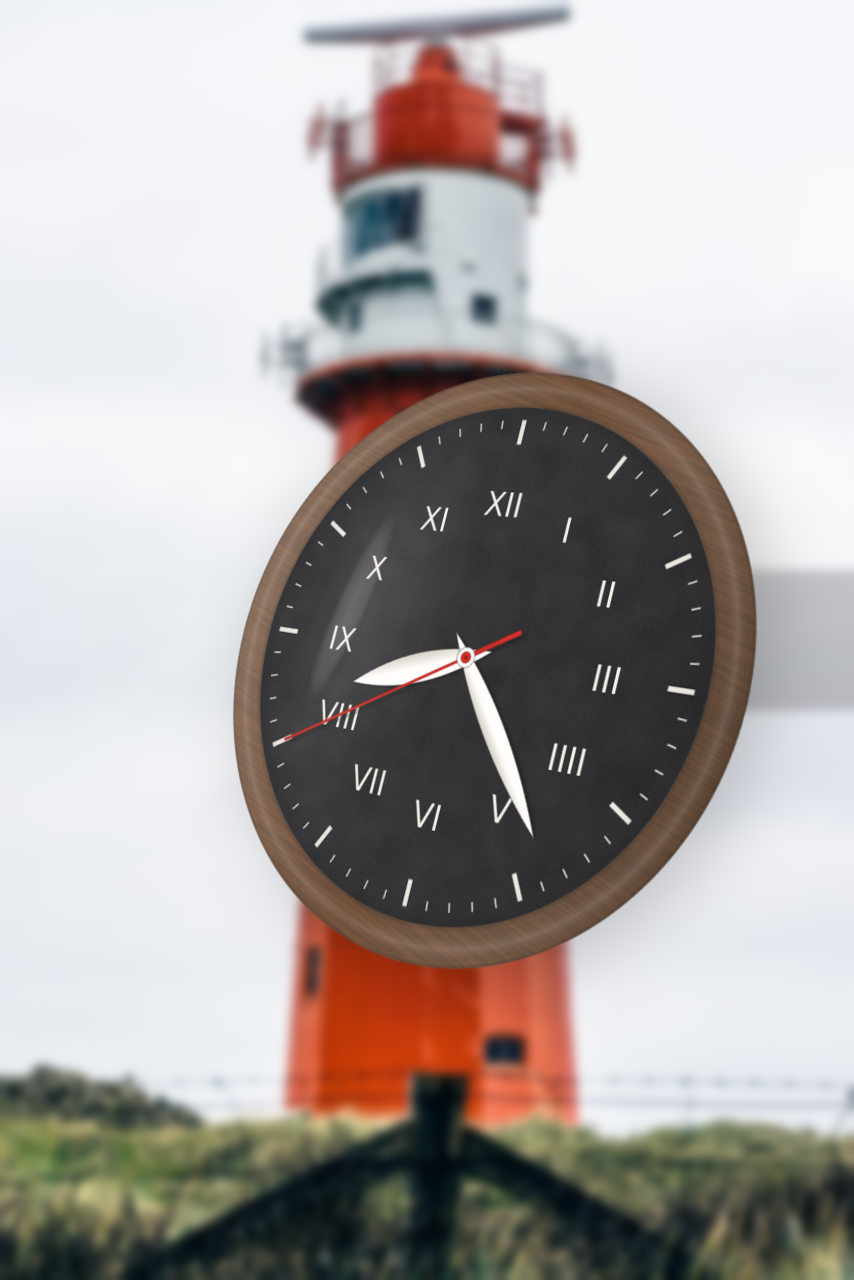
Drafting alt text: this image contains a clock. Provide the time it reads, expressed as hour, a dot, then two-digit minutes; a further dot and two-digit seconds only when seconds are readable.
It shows 8.23.40
